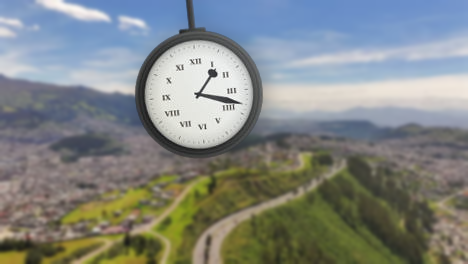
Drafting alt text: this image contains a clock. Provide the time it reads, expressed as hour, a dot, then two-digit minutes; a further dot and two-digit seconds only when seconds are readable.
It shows 1.18
